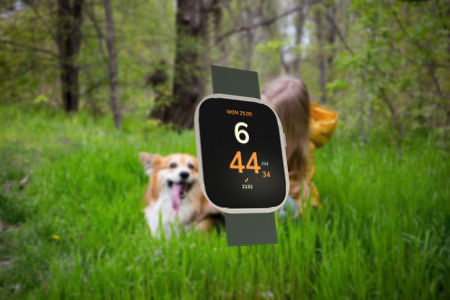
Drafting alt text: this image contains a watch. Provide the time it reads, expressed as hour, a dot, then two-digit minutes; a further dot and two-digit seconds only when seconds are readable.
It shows 6.44.34
